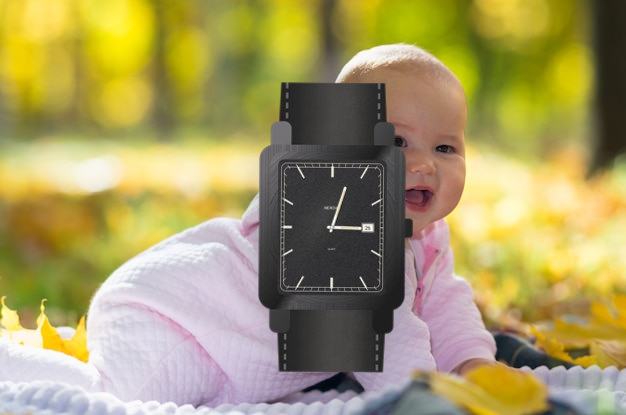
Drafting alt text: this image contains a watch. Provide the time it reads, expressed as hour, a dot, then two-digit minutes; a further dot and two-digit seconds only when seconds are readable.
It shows 3.03
